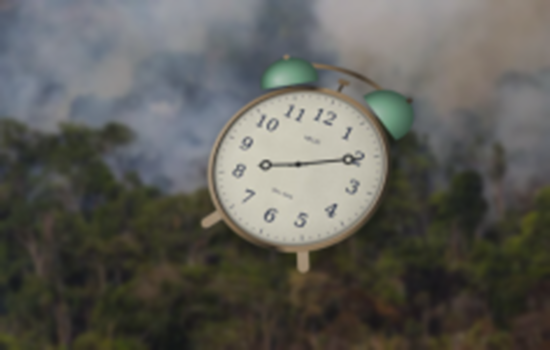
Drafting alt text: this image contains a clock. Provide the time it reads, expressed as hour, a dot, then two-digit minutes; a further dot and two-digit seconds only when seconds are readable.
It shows 8.10
